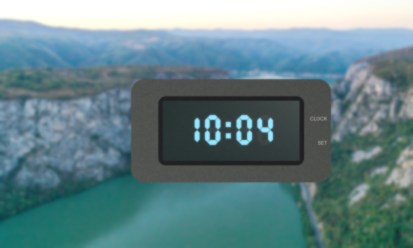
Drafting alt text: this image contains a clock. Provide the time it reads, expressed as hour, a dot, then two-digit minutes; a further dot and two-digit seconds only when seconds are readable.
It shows 10.04
